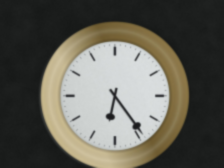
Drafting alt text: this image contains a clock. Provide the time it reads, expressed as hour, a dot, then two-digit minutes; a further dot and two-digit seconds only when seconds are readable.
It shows 6.24
